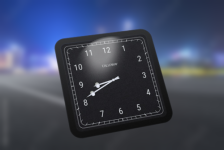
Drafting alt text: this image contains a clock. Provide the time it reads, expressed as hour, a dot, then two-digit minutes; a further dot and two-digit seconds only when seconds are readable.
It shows 8.41
